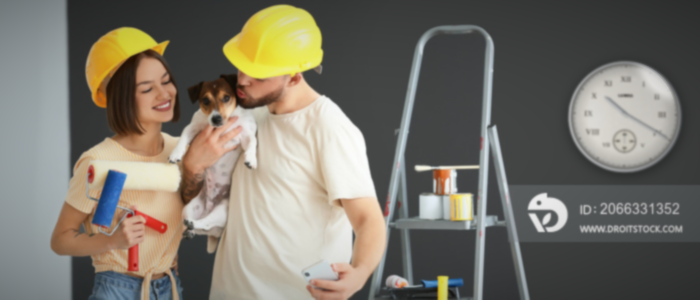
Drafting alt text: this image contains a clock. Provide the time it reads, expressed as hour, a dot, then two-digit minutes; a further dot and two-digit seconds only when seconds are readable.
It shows 10.20
